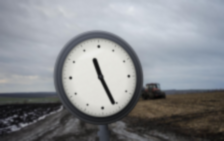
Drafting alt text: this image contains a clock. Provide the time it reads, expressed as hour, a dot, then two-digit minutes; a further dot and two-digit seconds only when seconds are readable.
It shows 11.26
